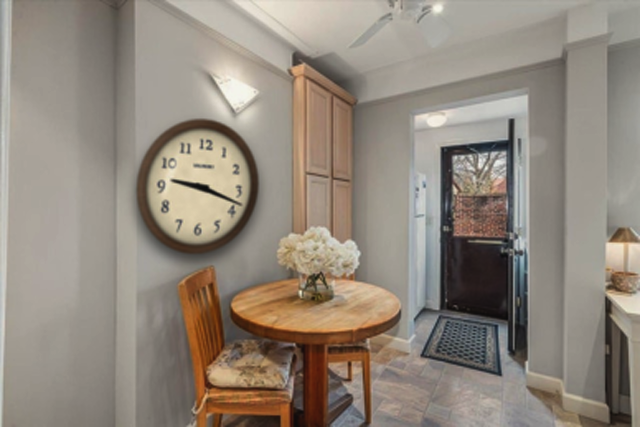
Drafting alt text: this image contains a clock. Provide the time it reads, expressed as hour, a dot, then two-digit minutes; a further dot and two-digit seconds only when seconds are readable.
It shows 9.18
